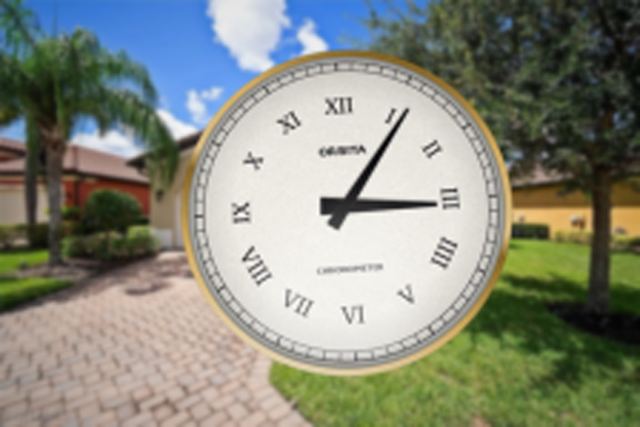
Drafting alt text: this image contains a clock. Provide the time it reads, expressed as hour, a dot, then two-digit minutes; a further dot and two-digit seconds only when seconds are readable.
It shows 3.06
